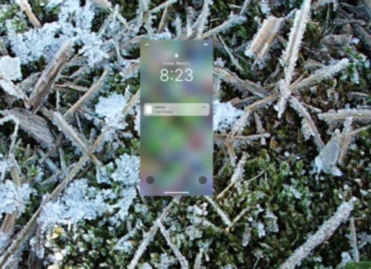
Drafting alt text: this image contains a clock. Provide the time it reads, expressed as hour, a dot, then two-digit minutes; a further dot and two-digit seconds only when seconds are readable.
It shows 8.23
